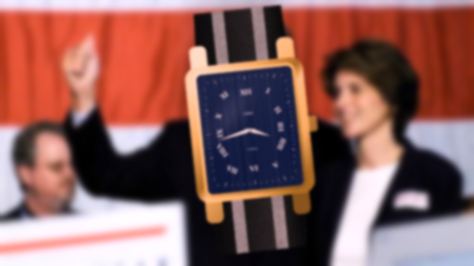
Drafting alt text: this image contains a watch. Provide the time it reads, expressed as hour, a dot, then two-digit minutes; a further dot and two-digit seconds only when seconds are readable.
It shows 3.43
